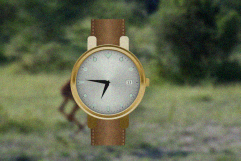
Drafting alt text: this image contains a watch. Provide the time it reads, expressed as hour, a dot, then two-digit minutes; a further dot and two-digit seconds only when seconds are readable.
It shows 6.46
